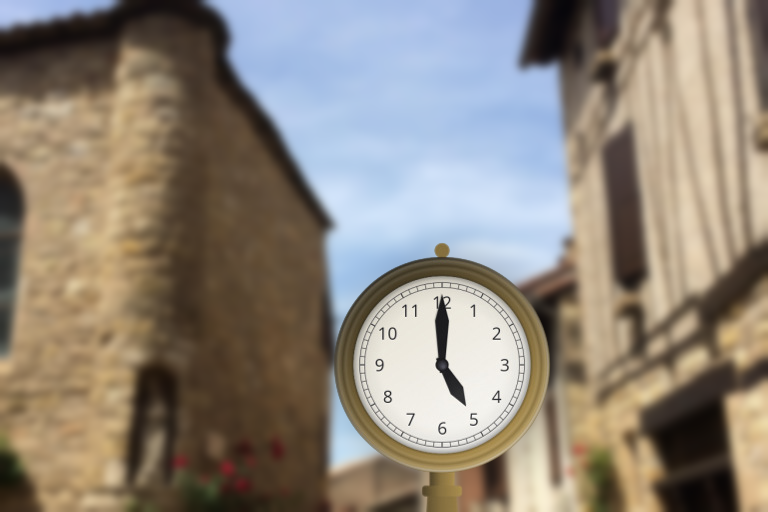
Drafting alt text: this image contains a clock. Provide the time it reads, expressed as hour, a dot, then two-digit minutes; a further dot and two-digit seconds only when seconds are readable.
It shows 5.00
